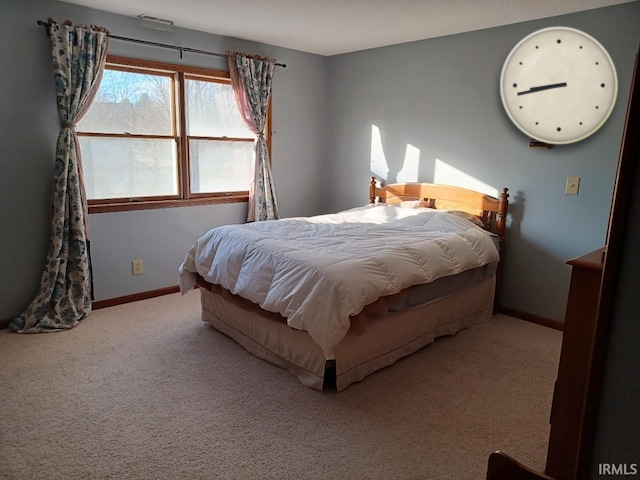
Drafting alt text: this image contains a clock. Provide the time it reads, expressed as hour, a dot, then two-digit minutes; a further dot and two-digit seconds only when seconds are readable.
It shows 8.43
